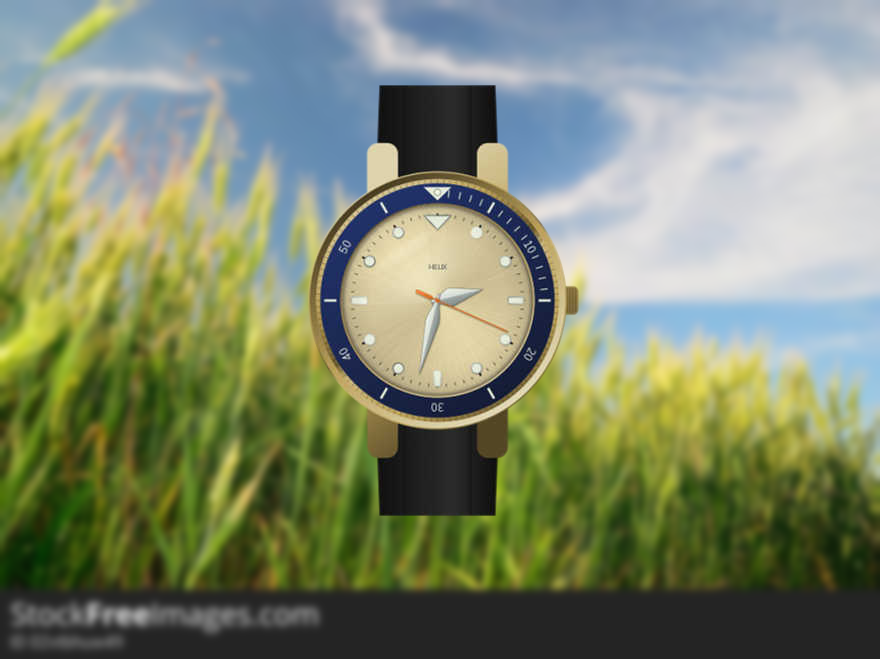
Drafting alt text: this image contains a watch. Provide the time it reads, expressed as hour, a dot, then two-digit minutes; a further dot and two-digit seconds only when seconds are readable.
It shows 2.32.19
